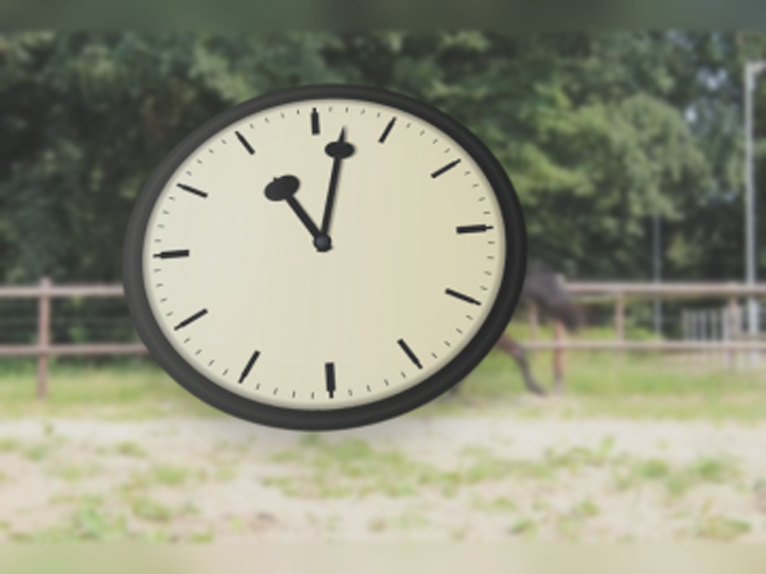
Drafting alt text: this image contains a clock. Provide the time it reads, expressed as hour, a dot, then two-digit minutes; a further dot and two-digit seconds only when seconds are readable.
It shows 11.02
